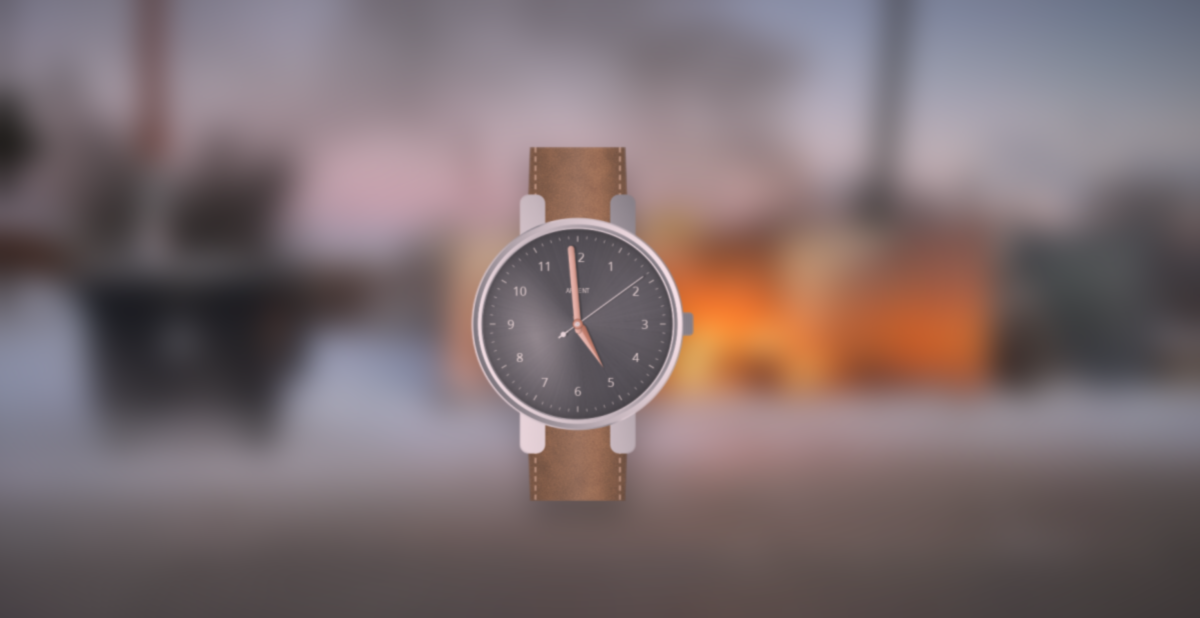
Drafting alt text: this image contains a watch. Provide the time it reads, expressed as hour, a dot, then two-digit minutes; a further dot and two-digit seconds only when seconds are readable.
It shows 4.59.09
